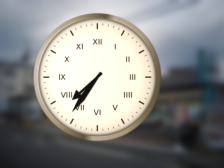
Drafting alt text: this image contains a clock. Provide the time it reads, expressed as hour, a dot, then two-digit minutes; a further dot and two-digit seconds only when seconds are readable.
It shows 7.36
